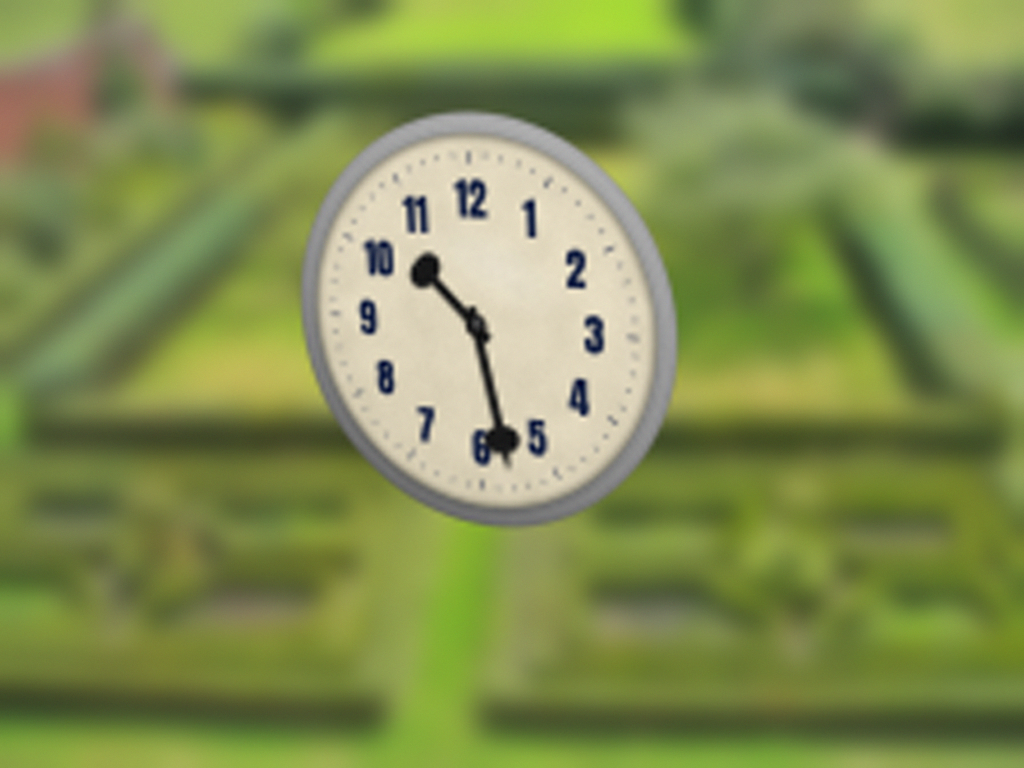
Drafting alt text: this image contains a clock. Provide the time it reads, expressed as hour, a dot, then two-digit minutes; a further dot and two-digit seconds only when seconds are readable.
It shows 10.28
